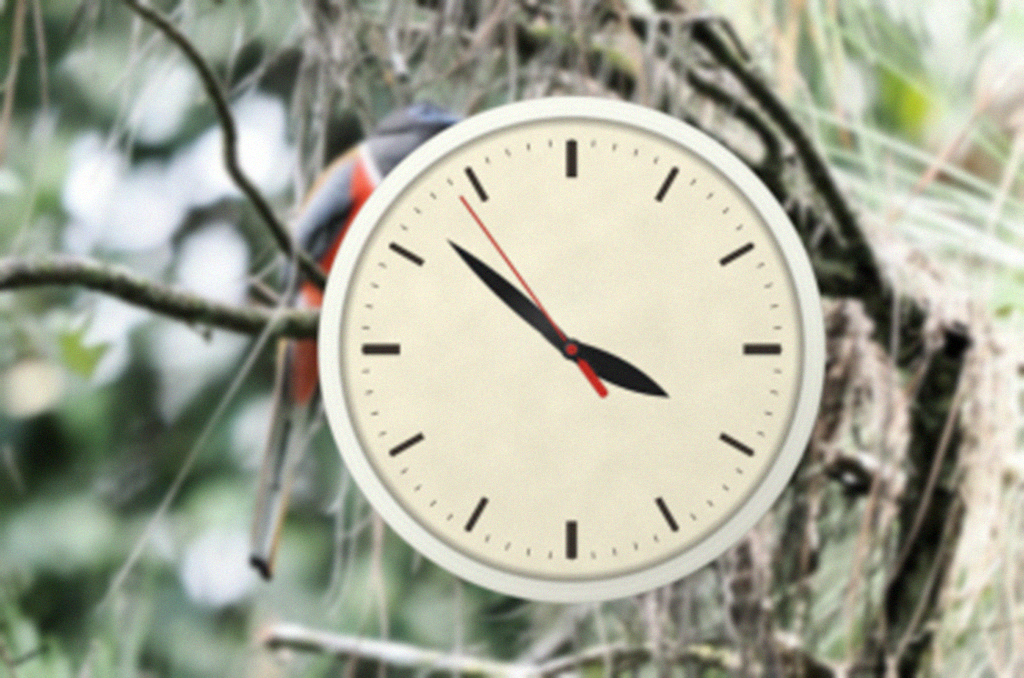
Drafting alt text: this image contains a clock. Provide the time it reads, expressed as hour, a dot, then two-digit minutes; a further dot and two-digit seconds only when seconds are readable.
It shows 3.51.54
